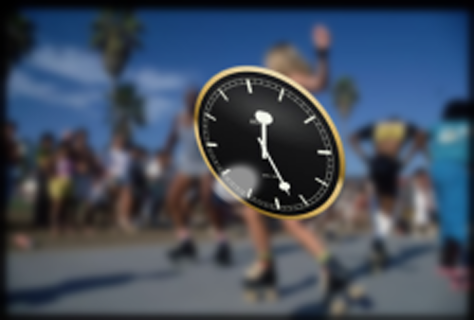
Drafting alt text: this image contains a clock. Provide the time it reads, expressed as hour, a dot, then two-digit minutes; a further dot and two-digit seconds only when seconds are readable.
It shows 12.27
